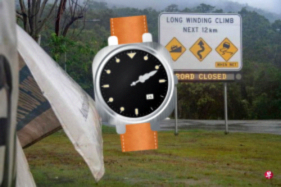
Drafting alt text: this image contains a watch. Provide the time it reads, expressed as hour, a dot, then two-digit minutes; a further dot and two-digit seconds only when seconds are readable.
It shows 2.11
